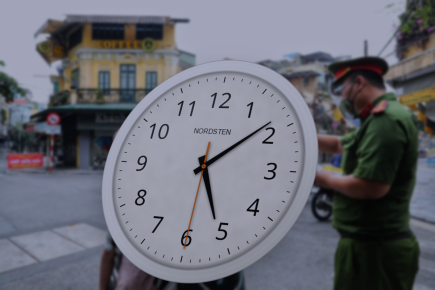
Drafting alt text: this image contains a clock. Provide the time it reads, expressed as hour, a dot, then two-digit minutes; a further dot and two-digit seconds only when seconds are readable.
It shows 5.08.30
